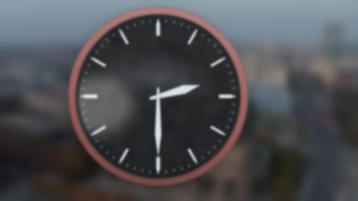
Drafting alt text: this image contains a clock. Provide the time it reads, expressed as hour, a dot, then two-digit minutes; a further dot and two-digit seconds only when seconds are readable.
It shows 2.30
